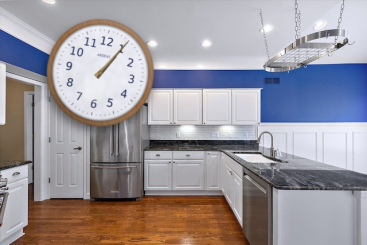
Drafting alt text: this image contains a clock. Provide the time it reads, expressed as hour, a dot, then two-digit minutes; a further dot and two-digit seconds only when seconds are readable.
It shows 1.05
